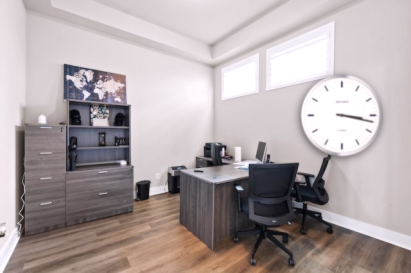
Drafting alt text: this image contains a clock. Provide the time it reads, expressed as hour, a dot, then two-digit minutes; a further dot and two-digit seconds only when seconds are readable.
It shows 3.17
